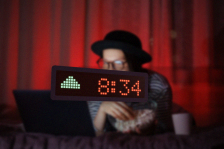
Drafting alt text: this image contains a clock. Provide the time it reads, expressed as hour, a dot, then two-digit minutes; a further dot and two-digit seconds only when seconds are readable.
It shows 8.34
